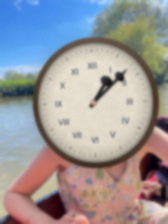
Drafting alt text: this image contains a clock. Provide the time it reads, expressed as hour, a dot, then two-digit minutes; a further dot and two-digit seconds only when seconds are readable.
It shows 1.08
